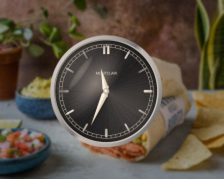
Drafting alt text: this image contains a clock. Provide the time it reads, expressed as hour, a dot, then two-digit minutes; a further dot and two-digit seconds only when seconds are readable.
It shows 11.34
